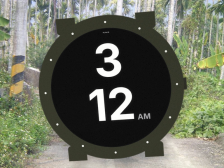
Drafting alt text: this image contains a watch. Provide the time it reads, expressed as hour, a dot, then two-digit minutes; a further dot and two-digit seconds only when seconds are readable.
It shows 3.12
